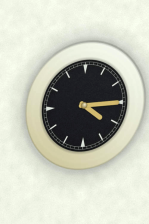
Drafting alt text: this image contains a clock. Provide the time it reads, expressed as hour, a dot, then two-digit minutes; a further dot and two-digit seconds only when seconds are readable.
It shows 4.15
